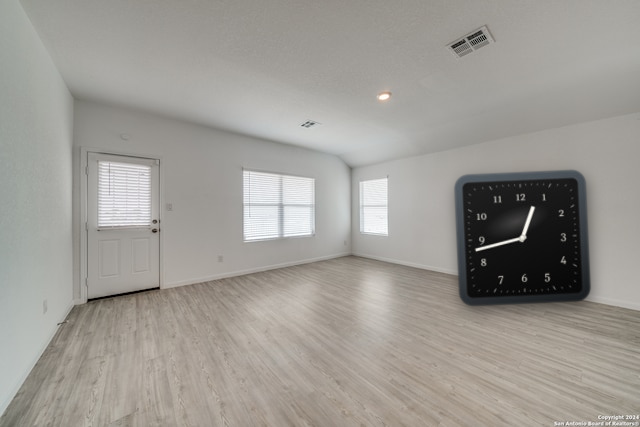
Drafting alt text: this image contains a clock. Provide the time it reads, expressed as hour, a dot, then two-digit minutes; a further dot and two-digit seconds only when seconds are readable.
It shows 12.43
